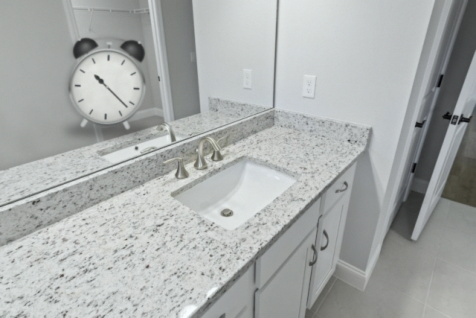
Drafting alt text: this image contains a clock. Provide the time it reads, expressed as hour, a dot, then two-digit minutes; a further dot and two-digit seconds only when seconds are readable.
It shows 10.22
